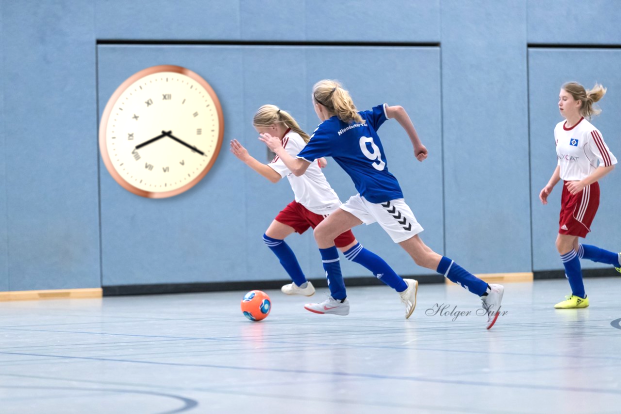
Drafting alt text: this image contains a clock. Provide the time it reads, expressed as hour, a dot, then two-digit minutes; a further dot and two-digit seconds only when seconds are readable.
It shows 8.20
